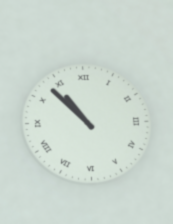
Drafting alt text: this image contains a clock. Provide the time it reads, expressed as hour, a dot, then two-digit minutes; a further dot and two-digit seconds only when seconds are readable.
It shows 10.53
